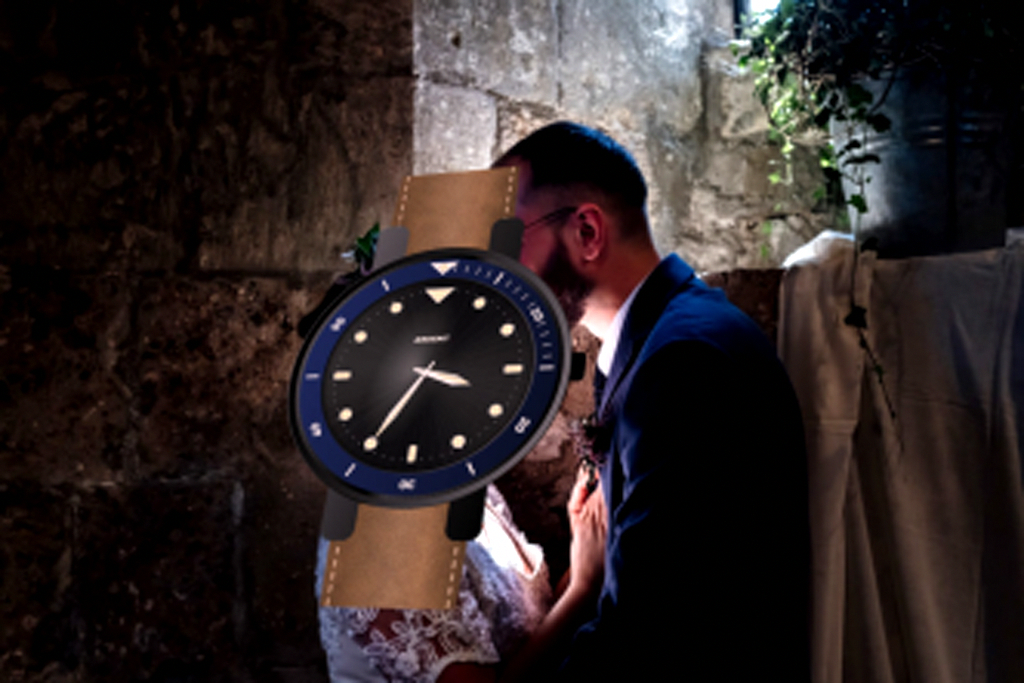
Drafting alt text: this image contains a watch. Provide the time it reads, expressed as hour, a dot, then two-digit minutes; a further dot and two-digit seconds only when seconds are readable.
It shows 3.35
